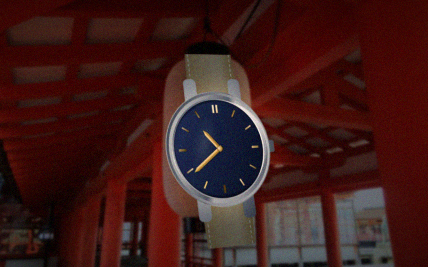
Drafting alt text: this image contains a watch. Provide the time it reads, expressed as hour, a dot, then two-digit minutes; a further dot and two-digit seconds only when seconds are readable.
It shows 10.39
